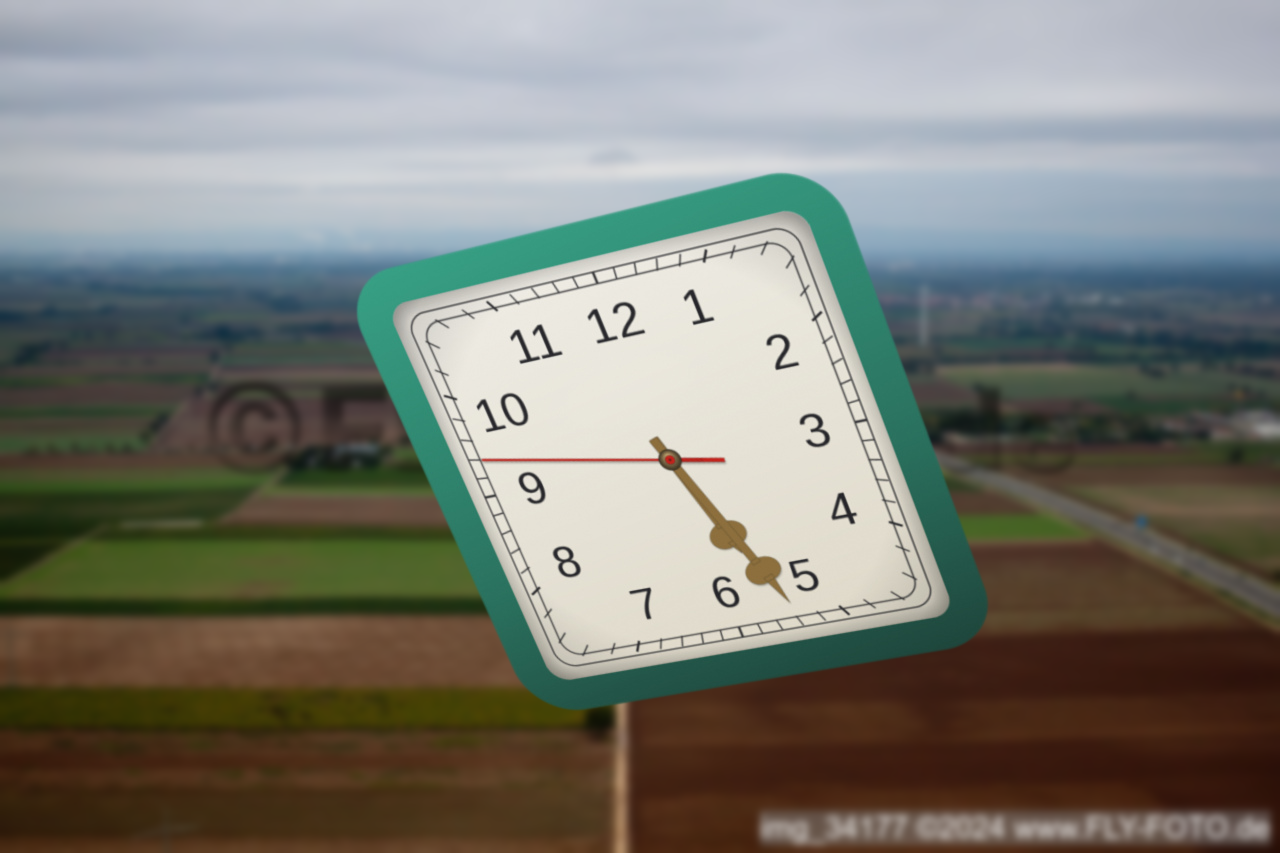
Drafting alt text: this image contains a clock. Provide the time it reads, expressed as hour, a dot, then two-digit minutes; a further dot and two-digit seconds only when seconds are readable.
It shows 5.26.47
